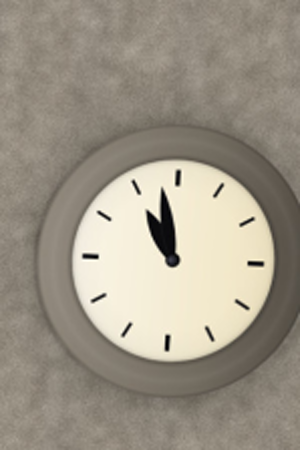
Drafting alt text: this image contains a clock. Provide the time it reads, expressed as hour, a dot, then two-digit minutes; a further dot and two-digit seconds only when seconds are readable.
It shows 10.58
